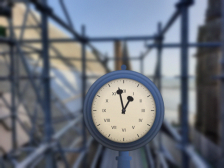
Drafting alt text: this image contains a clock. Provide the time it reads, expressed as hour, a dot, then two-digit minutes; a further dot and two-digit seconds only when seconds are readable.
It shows 12.58
